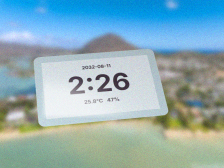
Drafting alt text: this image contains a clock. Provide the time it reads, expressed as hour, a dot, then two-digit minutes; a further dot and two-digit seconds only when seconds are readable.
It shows 2.26
